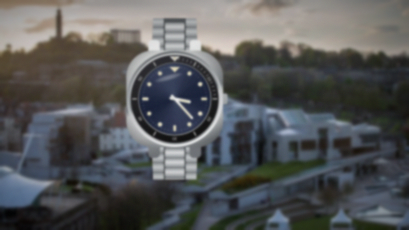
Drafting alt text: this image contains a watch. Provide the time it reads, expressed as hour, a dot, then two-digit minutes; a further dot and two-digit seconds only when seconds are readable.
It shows 3.23
